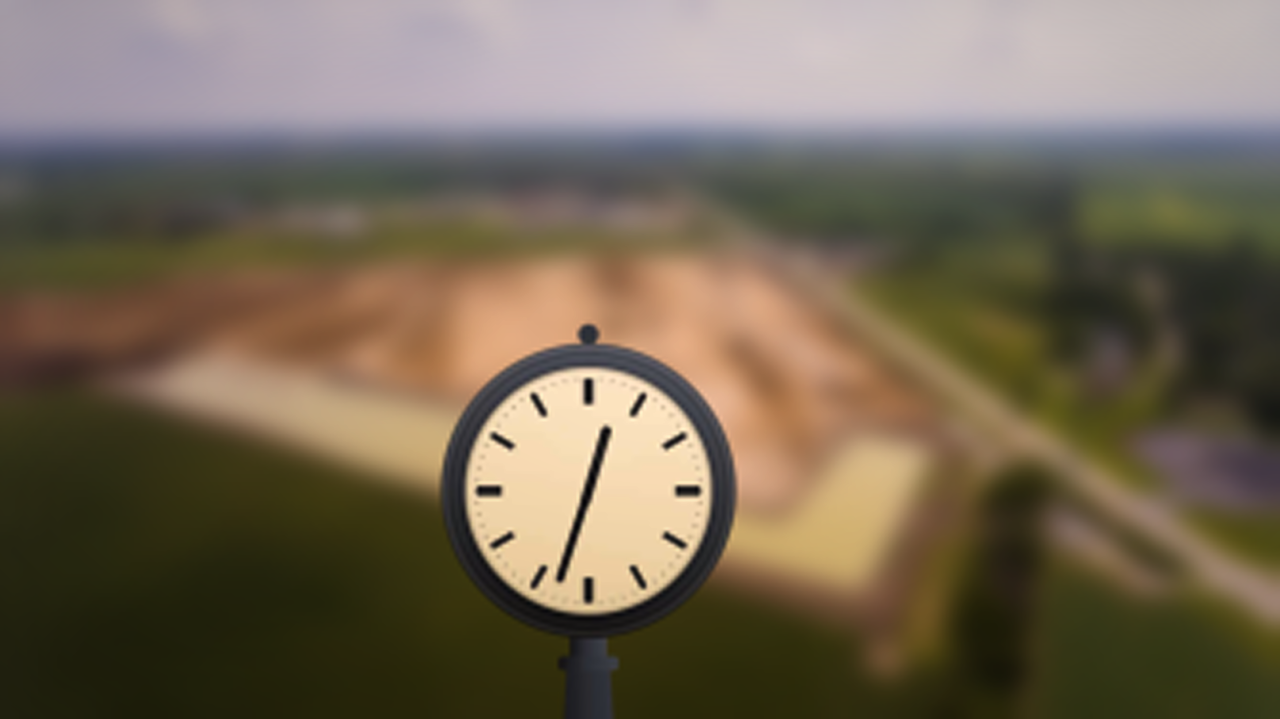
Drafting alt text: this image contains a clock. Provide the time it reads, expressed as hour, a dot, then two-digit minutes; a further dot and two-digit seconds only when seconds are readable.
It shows 12.33
